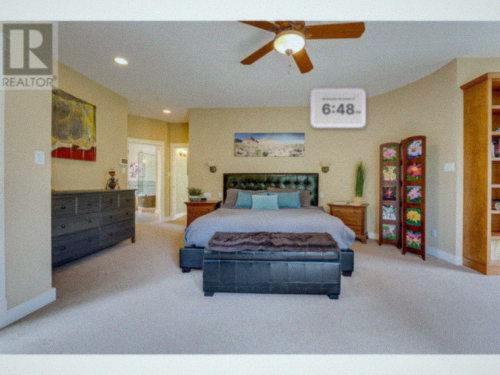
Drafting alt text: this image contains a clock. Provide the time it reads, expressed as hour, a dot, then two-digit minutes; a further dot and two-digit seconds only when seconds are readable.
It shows 6.48
